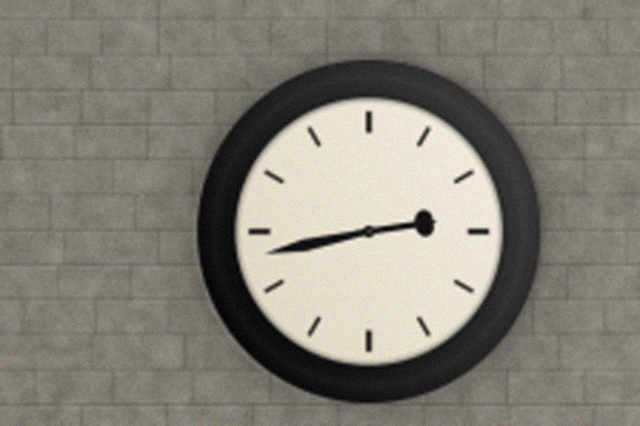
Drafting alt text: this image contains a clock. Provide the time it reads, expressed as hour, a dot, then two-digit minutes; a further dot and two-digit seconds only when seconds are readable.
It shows 2.43
